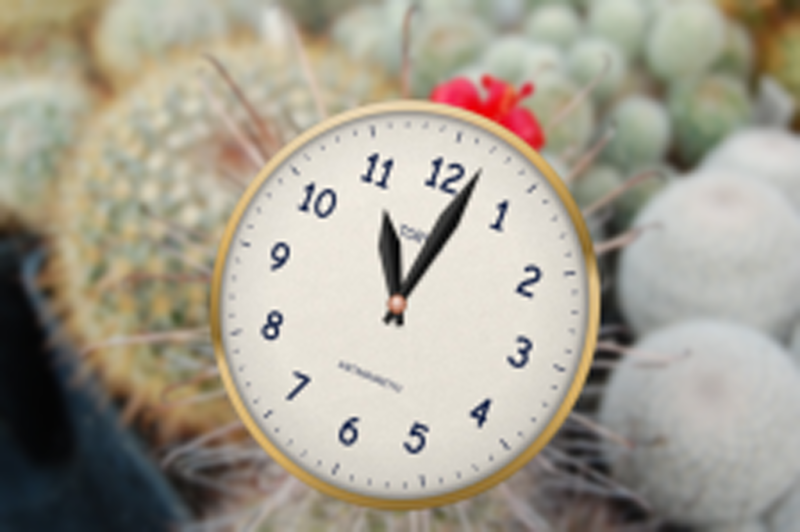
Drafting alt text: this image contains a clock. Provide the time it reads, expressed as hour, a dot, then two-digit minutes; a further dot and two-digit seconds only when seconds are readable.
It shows 11.02
